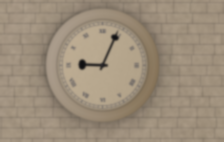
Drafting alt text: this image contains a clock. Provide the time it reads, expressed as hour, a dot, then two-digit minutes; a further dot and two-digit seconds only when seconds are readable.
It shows 9.04
